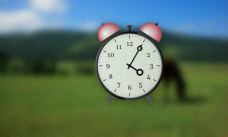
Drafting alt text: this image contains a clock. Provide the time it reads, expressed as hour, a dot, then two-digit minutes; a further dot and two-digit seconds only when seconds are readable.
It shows 4.05
